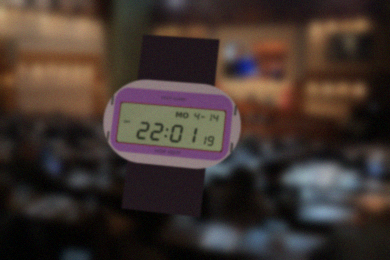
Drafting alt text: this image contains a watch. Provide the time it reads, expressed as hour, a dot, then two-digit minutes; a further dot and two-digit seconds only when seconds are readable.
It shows 22.01
